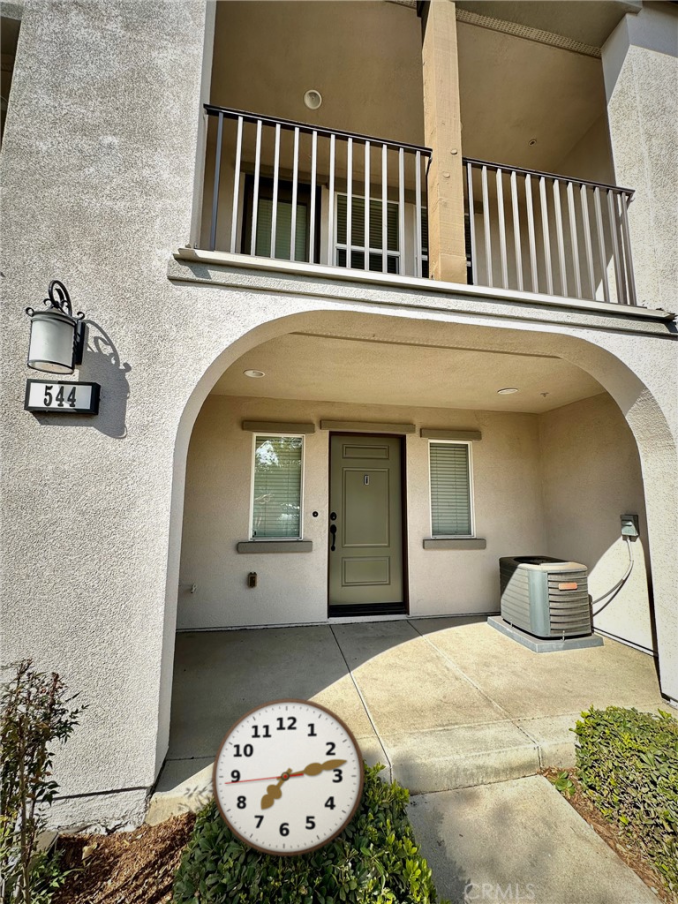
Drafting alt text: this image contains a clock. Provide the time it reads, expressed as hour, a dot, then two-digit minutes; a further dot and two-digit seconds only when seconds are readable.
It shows 7.12.44
